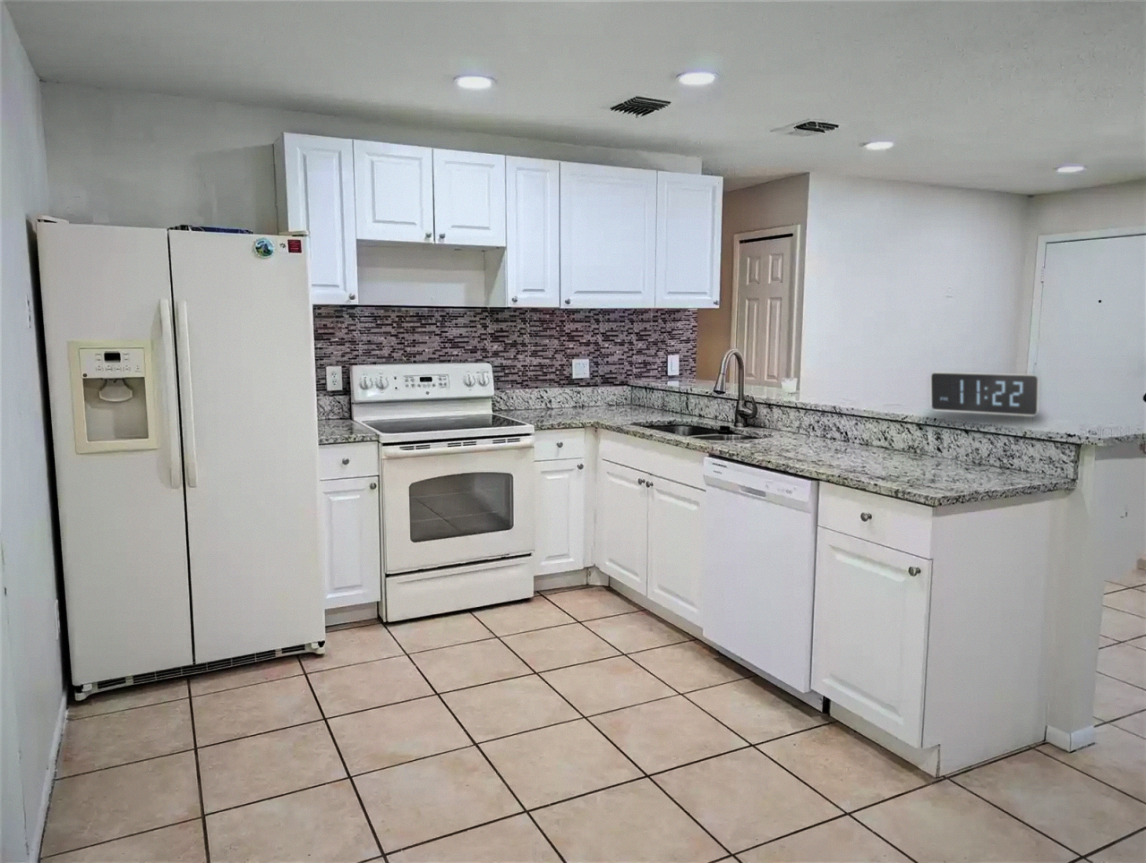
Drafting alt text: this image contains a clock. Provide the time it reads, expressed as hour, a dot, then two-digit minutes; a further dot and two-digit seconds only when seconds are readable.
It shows 11.22
